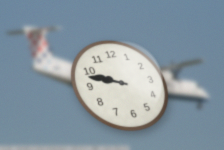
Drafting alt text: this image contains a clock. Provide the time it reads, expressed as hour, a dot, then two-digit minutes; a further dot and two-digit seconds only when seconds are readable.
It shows 9.48
